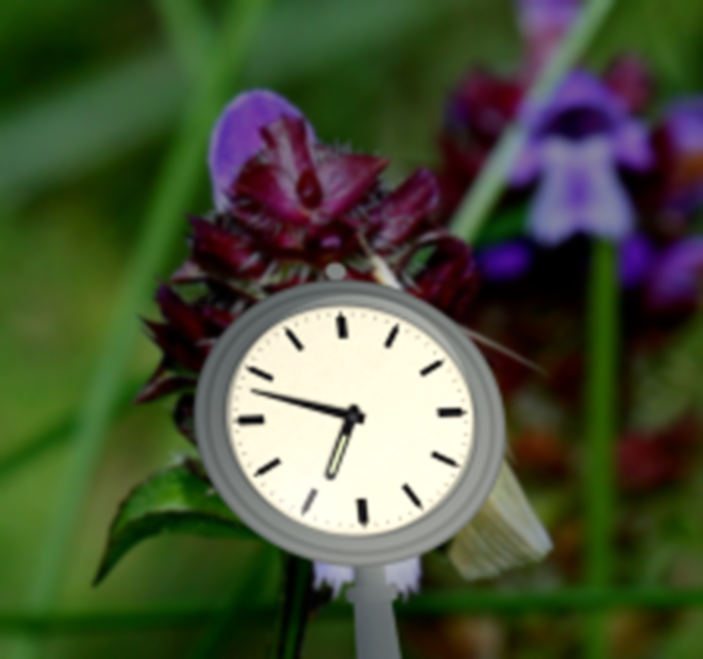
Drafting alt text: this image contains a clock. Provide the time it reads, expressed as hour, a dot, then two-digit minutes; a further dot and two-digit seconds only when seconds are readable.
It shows 6.48
